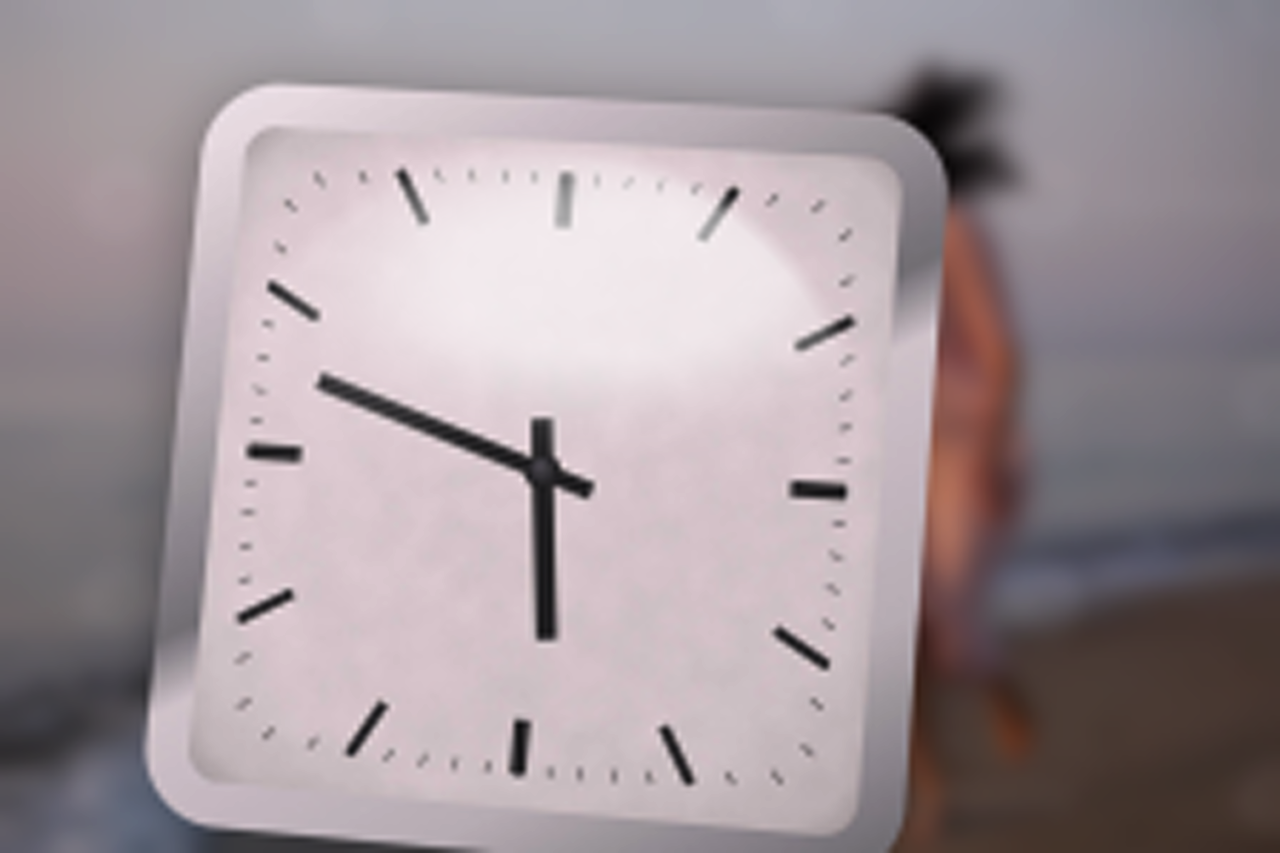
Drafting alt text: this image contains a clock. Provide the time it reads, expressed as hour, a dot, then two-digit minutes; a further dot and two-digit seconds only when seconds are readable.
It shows 5.48
